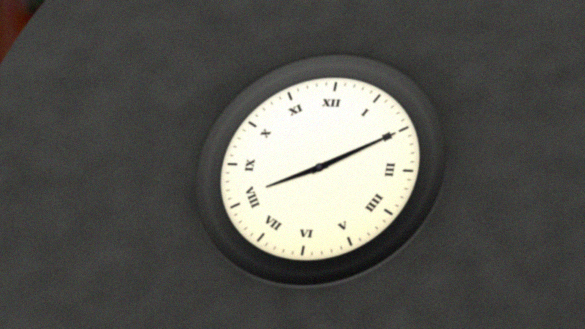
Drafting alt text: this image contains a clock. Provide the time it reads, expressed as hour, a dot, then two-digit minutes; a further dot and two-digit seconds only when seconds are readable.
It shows 8.10
